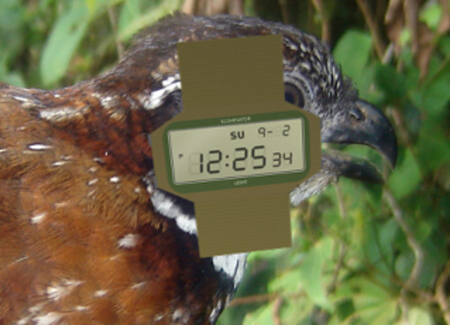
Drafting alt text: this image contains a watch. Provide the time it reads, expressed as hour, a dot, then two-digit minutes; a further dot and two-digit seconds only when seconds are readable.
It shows 12.25.34
